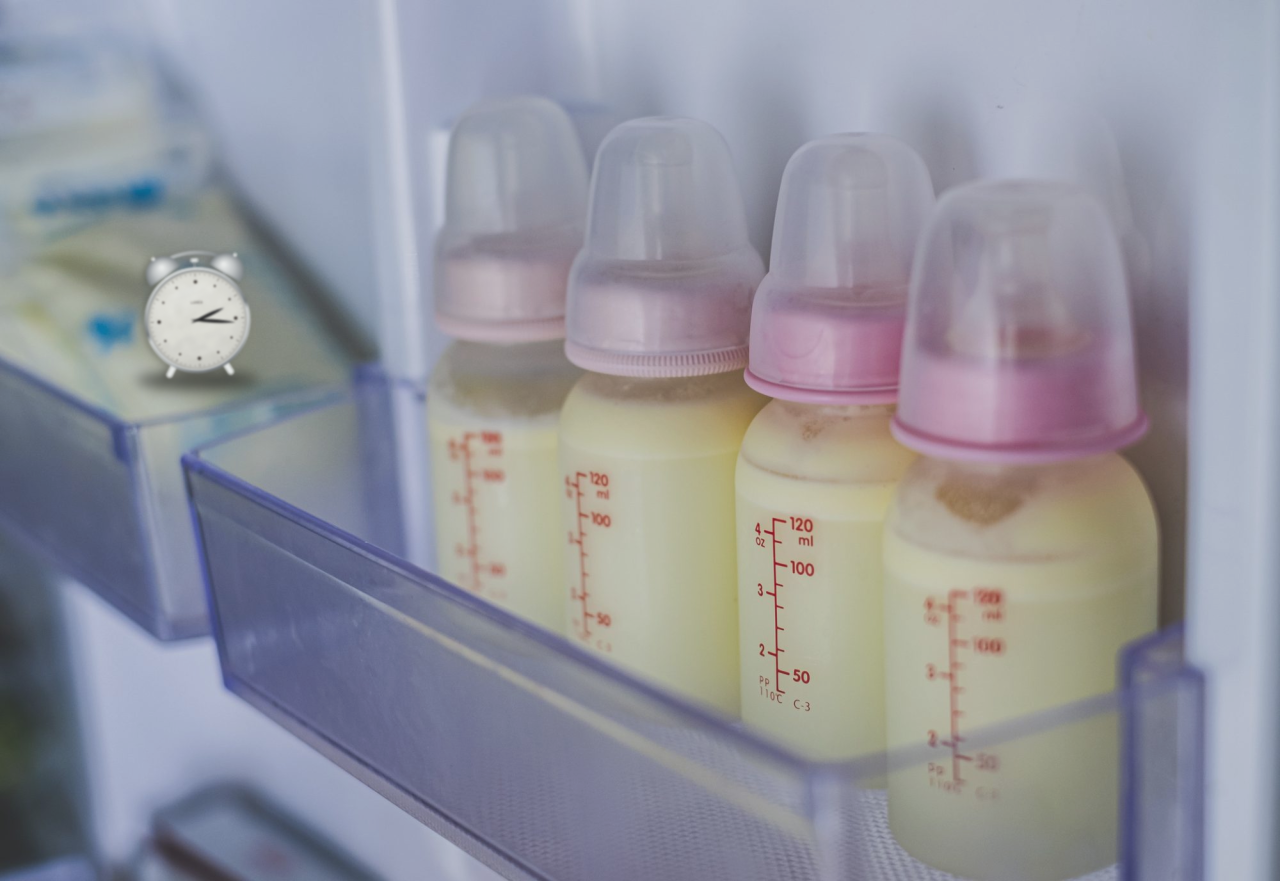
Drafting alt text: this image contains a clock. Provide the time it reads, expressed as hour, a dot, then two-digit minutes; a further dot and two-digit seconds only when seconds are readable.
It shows 2.16
